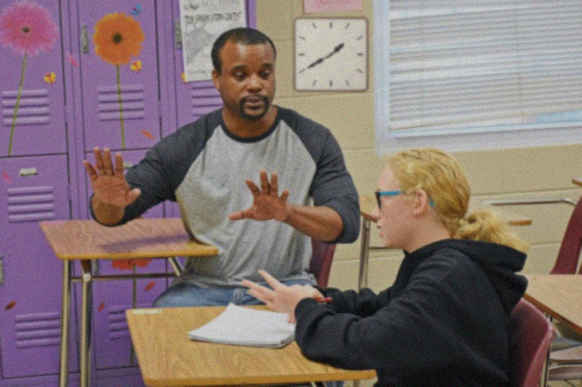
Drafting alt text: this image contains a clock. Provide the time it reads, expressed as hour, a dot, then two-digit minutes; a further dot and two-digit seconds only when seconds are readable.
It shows 1.40
